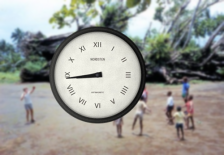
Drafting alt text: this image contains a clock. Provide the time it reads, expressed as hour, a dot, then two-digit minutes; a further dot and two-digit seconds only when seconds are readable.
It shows 8.44
